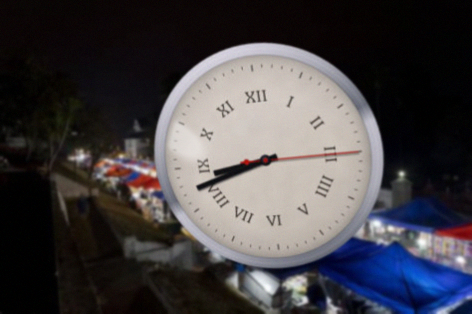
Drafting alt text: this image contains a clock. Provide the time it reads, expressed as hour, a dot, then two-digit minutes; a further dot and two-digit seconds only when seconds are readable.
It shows 8.42.15
